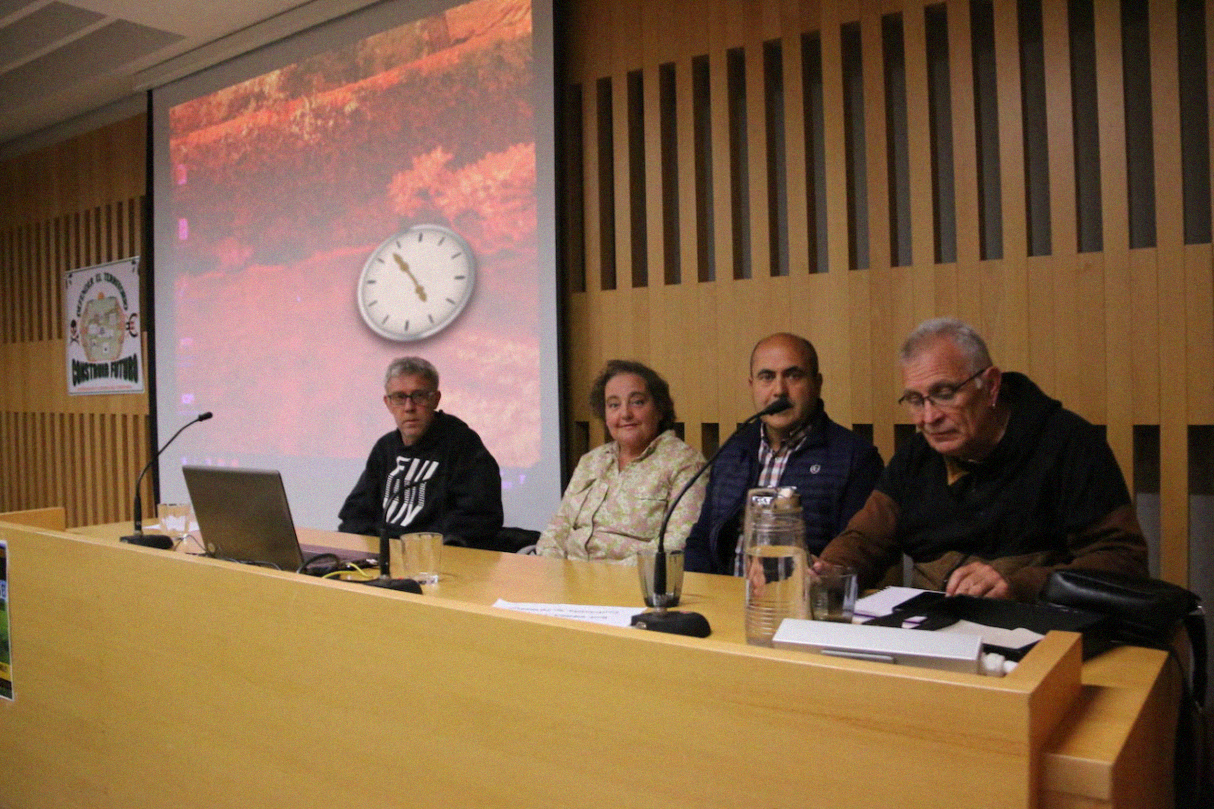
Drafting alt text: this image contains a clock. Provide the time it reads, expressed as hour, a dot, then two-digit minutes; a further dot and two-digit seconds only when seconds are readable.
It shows 4.53
